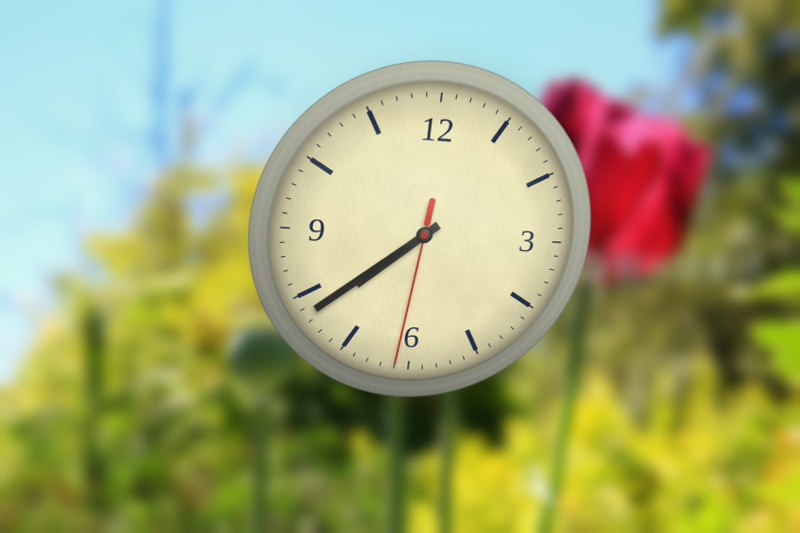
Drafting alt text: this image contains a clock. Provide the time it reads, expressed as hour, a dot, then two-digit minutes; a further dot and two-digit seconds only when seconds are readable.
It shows 7.38.31
